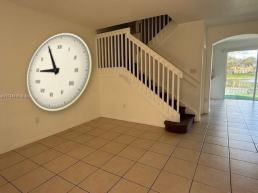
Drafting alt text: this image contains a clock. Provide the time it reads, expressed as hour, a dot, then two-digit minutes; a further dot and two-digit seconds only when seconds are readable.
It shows 8.55
